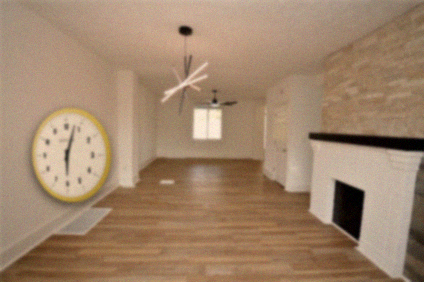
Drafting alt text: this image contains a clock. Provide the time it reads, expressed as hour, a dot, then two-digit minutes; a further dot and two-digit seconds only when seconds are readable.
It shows 6.03
